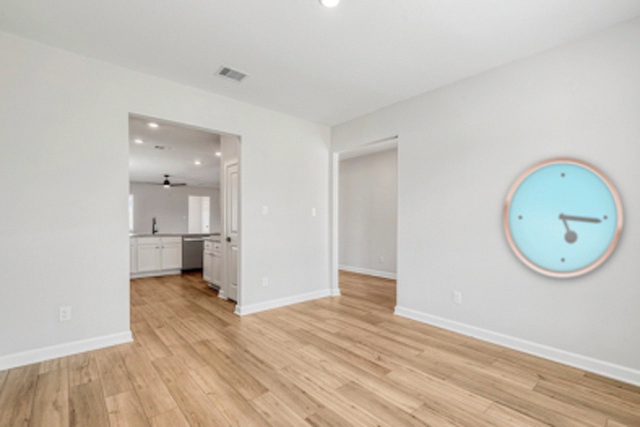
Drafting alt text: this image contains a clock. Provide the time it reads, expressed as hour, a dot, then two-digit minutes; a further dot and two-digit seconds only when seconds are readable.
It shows 5.16
